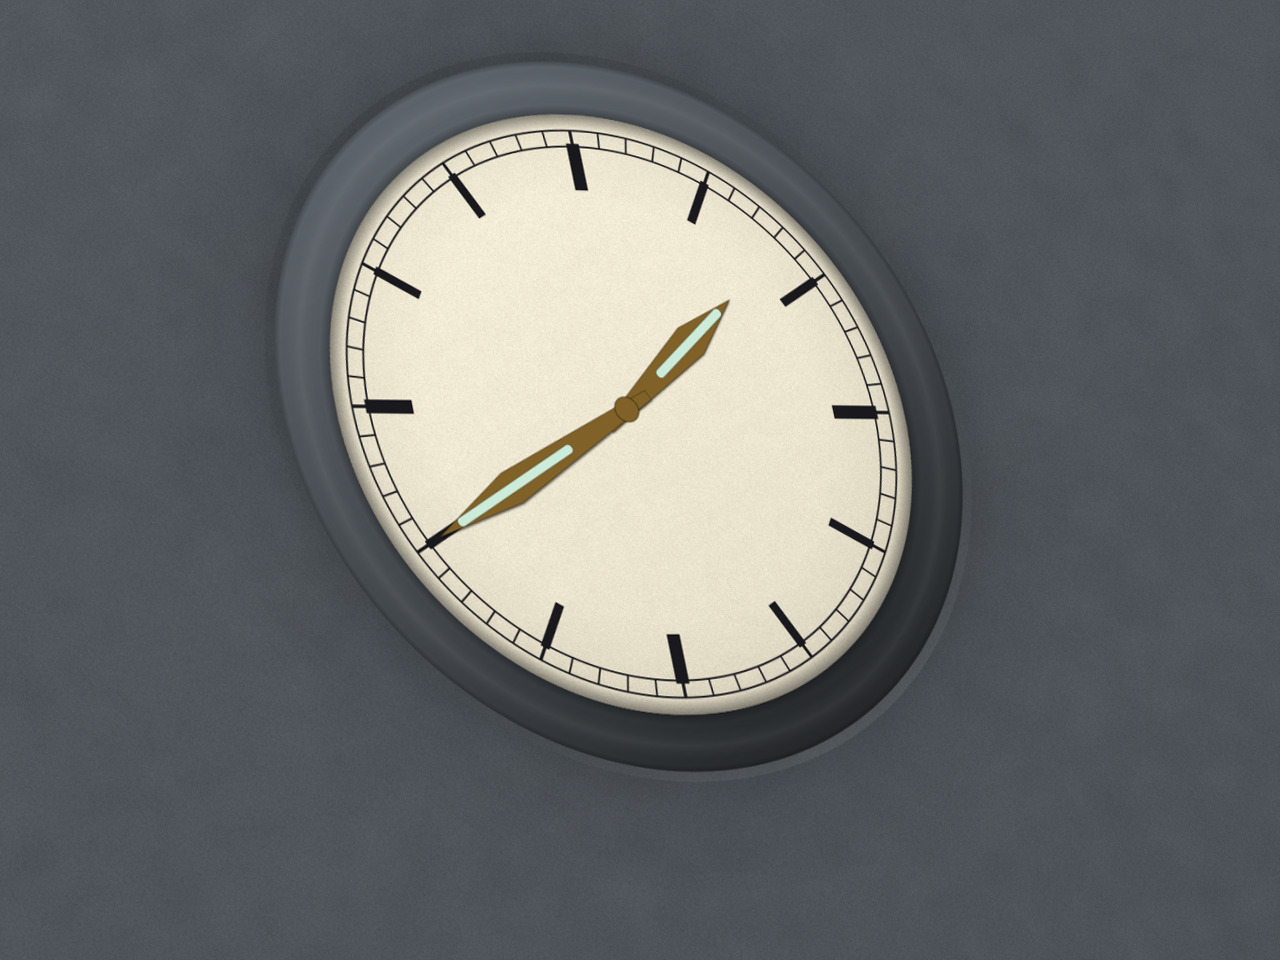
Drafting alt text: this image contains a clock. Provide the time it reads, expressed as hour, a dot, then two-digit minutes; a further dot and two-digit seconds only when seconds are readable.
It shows 1.40
